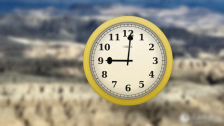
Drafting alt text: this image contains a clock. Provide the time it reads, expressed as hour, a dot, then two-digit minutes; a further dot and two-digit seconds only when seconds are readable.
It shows 9.01
